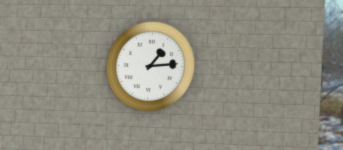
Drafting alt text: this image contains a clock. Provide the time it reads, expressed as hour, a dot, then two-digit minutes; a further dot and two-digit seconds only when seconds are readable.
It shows 1.14
